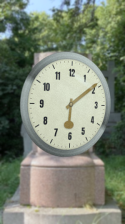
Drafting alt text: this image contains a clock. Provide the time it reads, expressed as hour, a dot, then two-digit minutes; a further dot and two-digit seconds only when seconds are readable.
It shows 6.09
